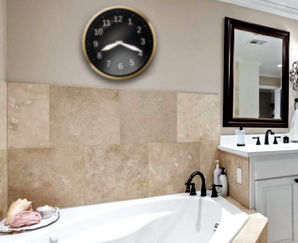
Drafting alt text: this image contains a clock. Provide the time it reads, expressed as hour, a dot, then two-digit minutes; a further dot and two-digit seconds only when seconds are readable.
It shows 8.19
